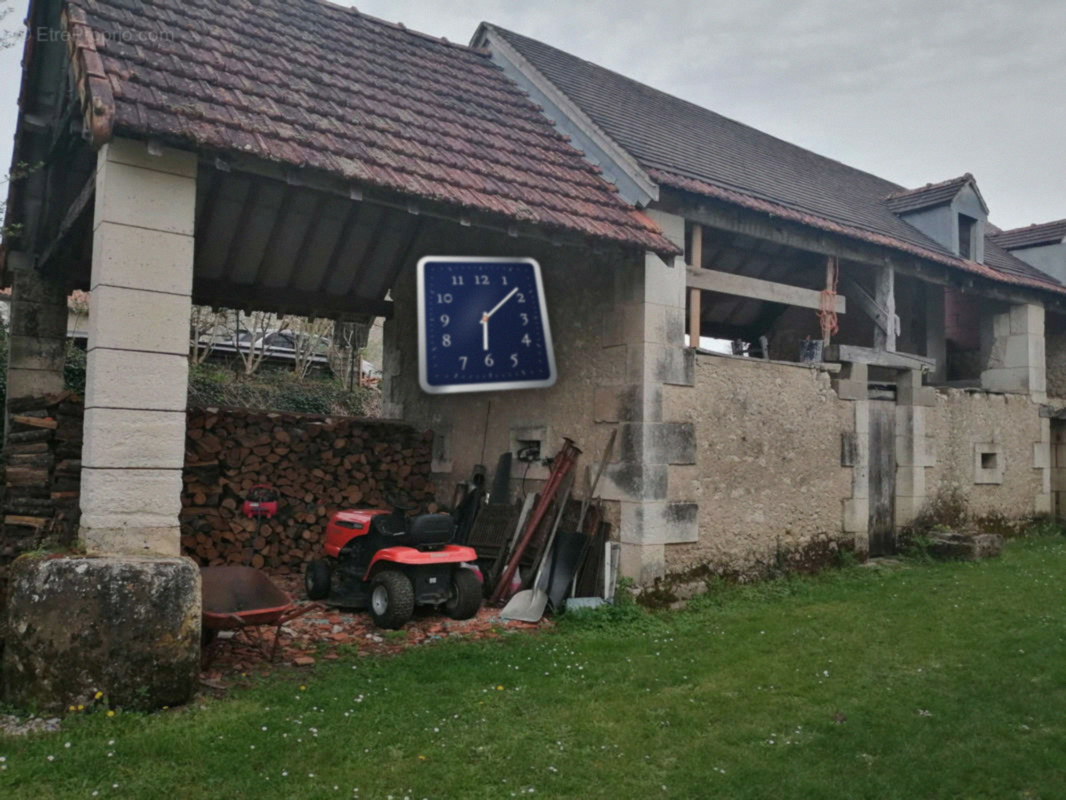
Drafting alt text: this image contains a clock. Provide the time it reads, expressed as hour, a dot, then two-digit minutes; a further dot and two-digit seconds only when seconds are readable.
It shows 6.08
